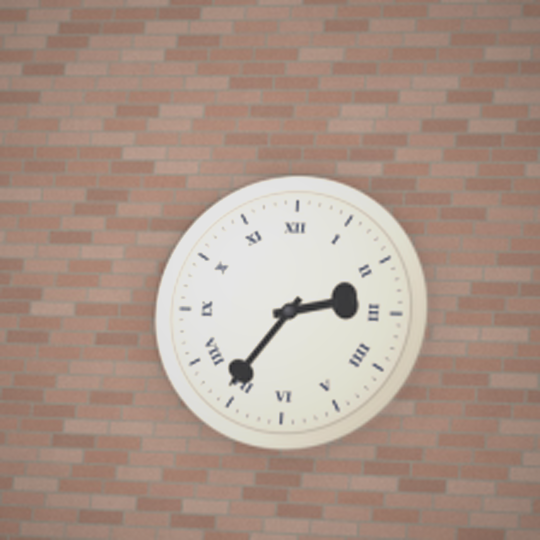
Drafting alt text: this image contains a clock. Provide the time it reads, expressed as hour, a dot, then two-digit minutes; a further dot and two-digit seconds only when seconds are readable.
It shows 2.36
